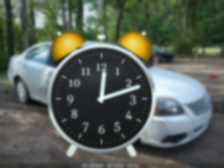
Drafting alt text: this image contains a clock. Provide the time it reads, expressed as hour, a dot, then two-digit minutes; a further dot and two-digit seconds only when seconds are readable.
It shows 12.12
